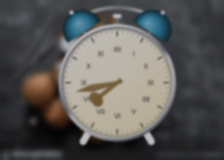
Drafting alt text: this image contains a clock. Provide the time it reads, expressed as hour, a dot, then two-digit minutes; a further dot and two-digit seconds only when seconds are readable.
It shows 7.43
